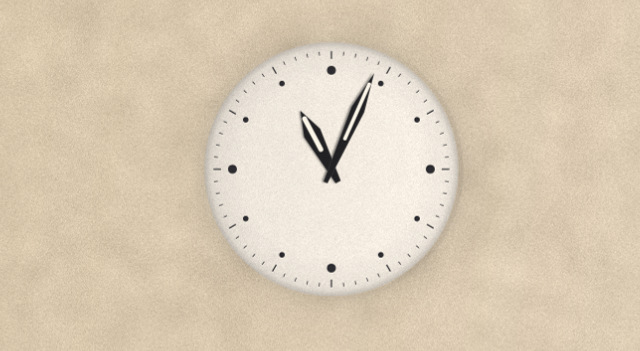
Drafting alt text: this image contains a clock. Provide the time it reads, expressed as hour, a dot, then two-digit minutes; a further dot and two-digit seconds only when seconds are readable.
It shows 11.04
